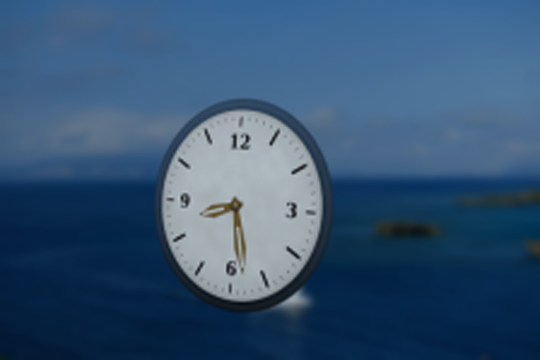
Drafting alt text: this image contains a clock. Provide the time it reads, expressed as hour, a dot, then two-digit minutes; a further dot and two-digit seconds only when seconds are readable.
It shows 8.28
